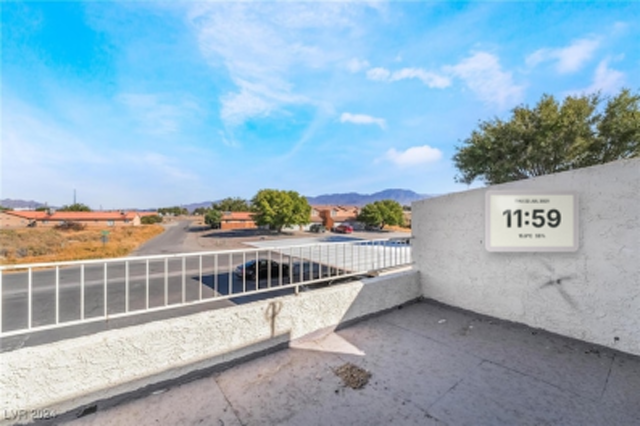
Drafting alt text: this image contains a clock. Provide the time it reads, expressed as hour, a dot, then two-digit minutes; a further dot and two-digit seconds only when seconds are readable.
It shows 11.59
